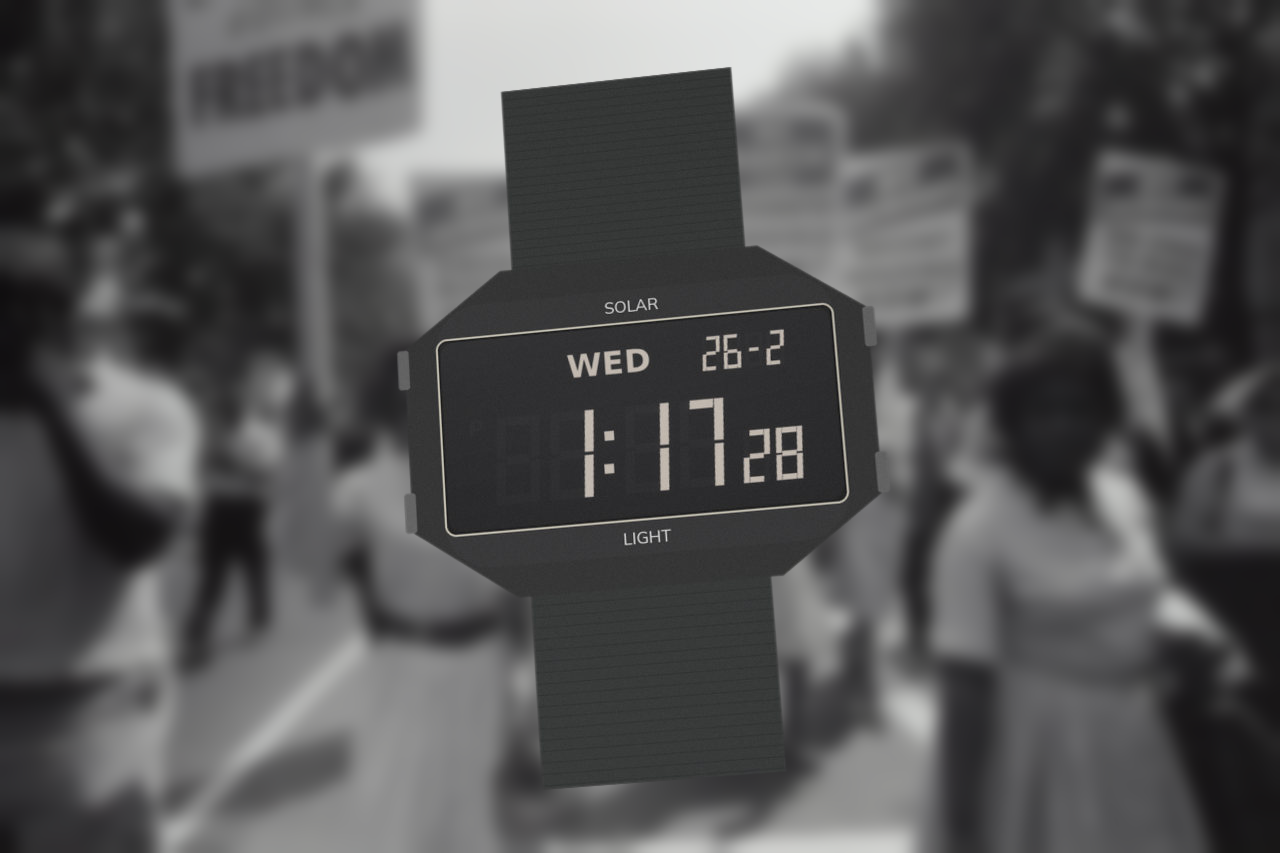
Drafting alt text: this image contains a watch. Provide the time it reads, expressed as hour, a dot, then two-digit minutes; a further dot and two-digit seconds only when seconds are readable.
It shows 1.17.28
